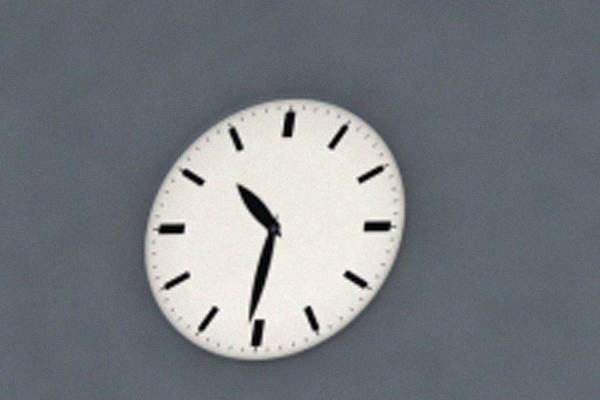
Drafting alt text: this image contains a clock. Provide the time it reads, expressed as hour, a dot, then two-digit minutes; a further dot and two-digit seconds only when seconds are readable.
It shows 10.31
